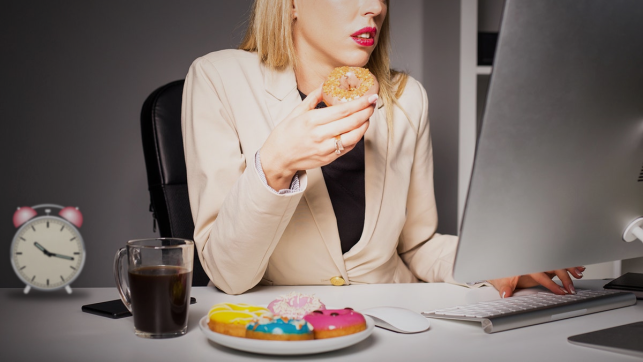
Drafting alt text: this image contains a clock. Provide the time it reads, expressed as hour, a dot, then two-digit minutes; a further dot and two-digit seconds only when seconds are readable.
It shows 10.17
